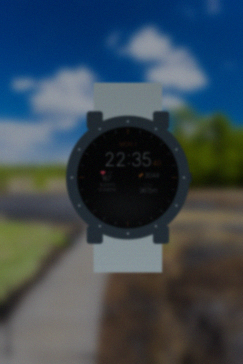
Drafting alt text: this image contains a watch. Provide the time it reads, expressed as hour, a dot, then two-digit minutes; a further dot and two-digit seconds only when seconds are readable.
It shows 22.35
